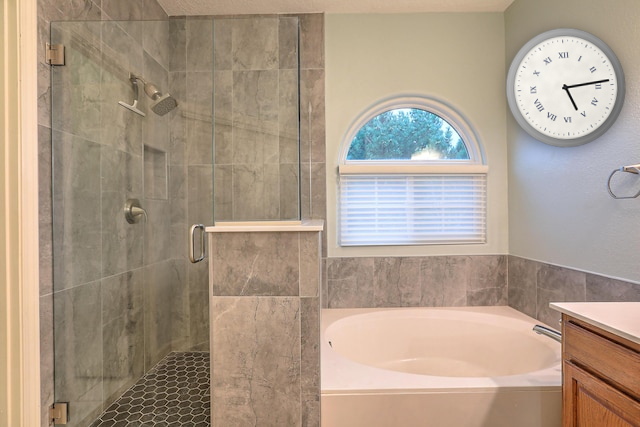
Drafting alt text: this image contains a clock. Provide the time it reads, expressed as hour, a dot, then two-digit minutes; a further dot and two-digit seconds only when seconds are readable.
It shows 5.14
